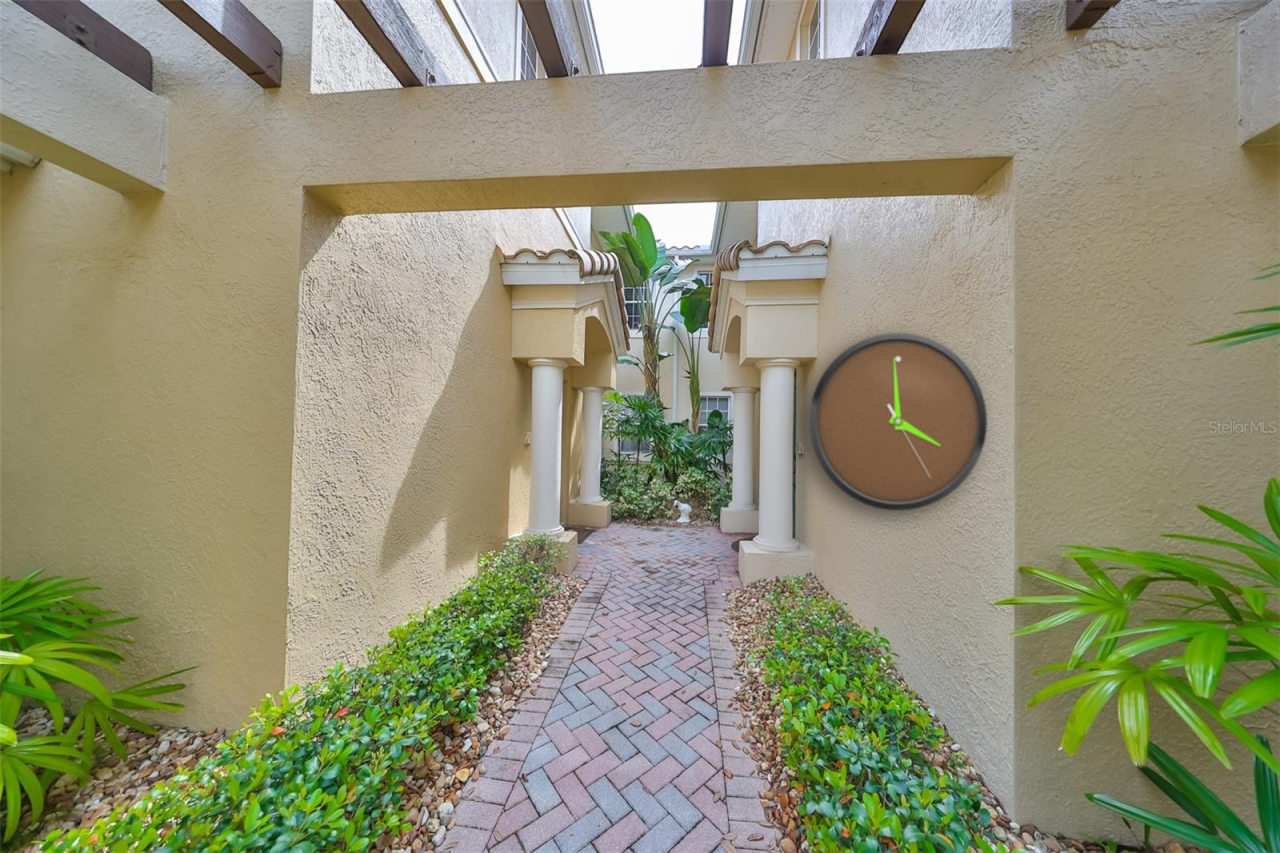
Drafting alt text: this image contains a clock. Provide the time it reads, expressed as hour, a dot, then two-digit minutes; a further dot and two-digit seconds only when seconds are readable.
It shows 3.59.25
